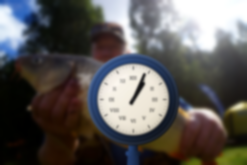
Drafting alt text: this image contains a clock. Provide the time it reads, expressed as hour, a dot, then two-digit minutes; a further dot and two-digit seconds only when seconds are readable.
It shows 1.04
